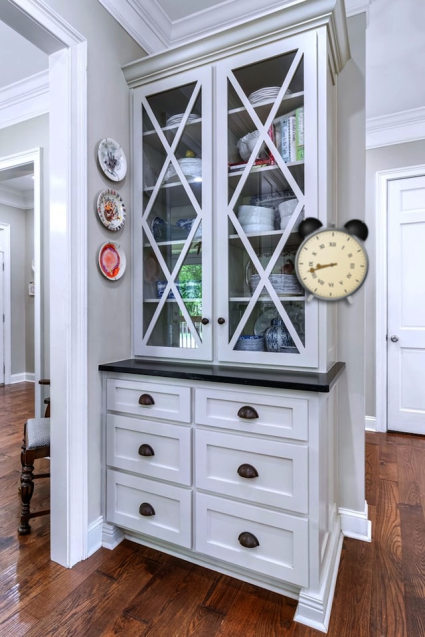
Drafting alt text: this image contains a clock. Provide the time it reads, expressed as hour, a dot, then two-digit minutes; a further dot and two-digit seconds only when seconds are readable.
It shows 8.42
